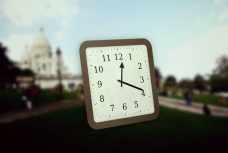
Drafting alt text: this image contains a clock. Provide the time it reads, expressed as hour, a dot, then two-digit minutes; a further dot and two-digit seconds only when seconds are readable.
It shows 12.19
